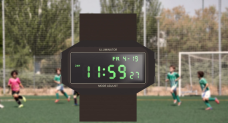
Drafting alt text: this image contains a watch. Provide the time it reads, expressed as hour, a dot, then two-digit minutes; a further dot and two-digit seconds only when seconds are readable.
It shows 11.59.27
